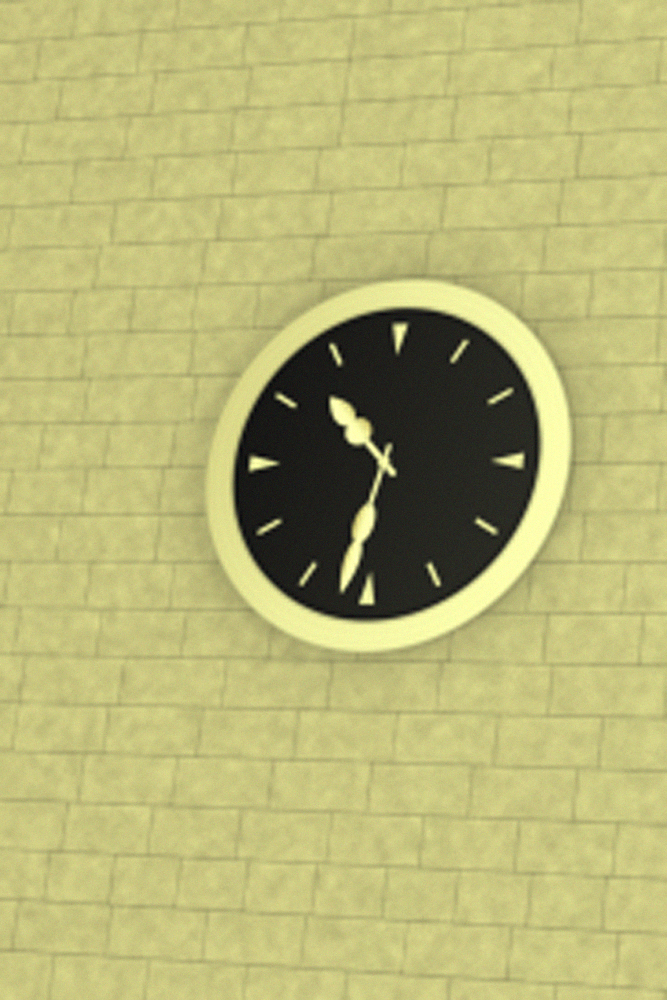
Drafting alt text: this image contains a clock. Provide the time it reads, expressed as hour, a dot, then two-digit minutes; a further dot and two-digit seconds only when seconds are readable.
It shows 10.32
